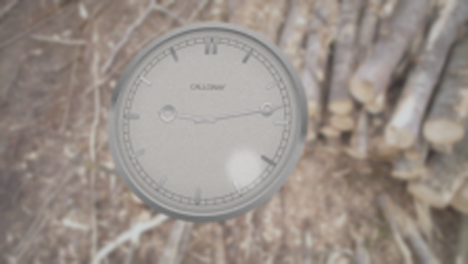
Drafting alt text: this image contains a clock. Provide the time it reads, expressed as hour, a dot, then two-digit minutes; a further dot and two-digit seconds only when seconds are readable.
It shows 9.13
